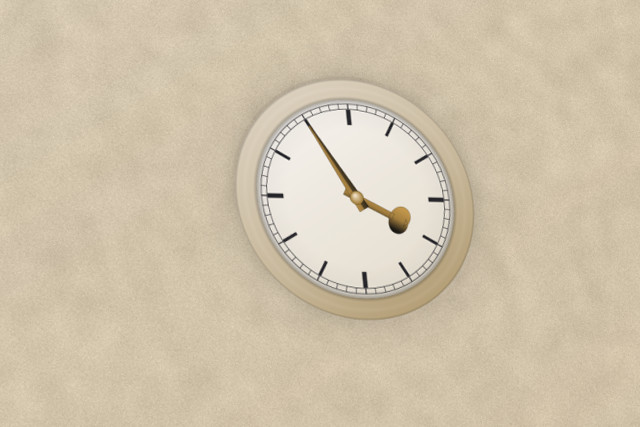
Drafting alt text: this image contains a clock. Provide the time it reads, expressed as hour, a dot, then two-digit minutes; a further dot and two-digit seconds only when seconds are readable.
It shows 3.55
